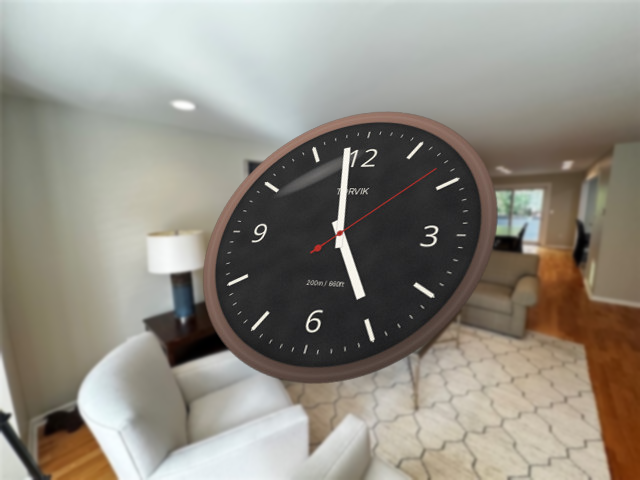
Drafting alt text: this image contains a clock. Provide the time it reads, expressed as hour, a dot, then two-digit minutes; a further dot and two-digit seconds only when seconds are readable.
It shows 4.58.08
